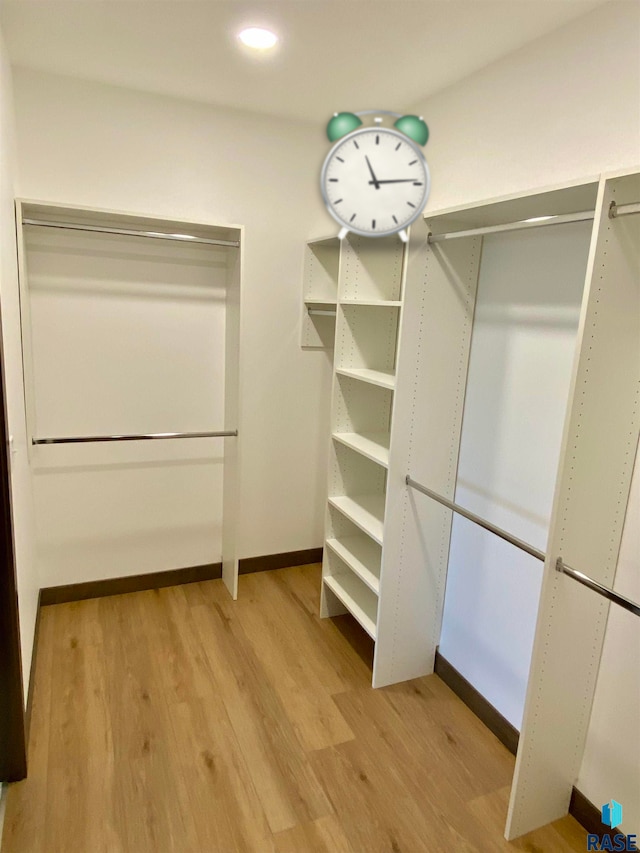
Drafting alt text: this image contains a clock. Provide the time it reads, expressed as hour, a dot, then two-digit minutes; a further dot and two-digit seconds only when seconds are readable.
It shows 11.14
